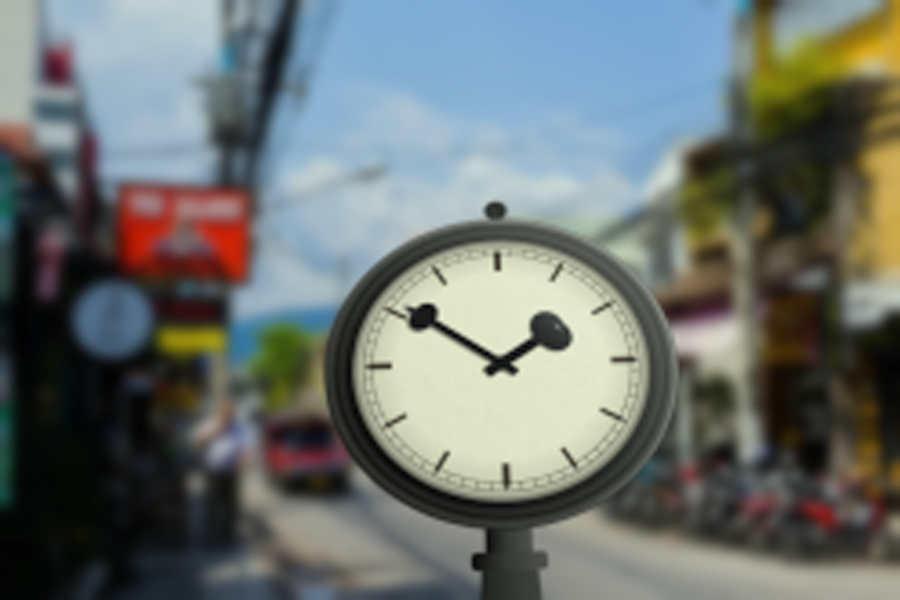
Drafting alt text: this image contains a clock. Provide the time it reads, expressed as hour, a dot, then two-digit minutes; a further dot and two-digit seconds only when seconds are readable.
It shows 1.51
